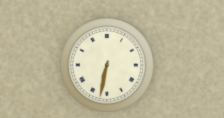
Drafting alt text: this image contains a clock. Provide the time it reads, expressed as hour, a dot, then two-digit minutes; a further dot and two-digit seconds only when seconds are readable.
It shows 6.32
